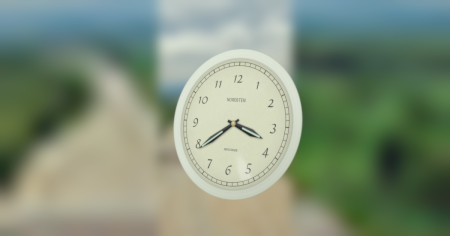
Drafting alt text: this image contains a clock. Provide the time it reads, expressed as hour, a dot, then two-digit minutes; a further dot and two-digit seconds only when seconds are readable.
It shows 3.39
